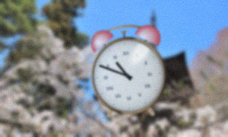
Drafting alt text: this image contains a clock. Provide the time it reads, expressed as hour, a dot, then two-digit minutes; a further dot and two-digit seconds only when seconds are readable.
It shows 10.49
